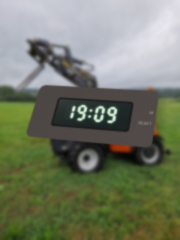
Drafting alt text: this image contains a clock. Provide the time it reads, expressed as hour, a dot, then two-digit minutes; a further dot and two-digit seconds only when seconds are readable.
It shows 19.09
